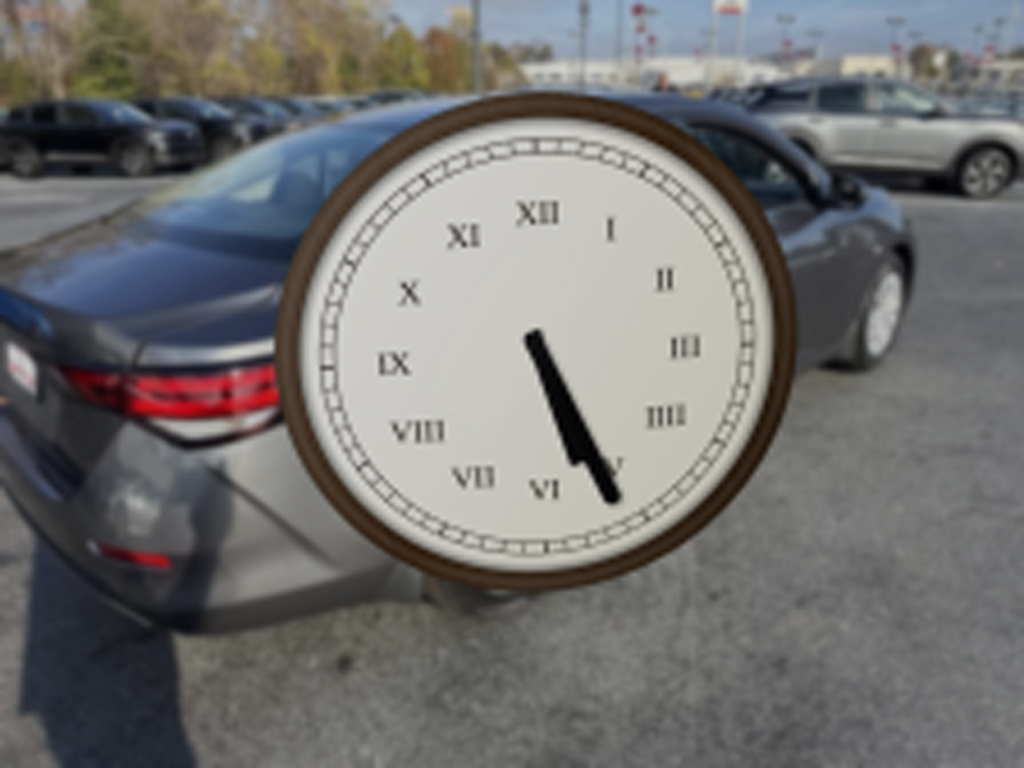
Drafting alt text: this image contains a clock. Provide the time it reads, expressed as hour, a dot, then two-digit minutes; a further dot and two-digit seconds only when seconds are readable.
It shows 5.26
